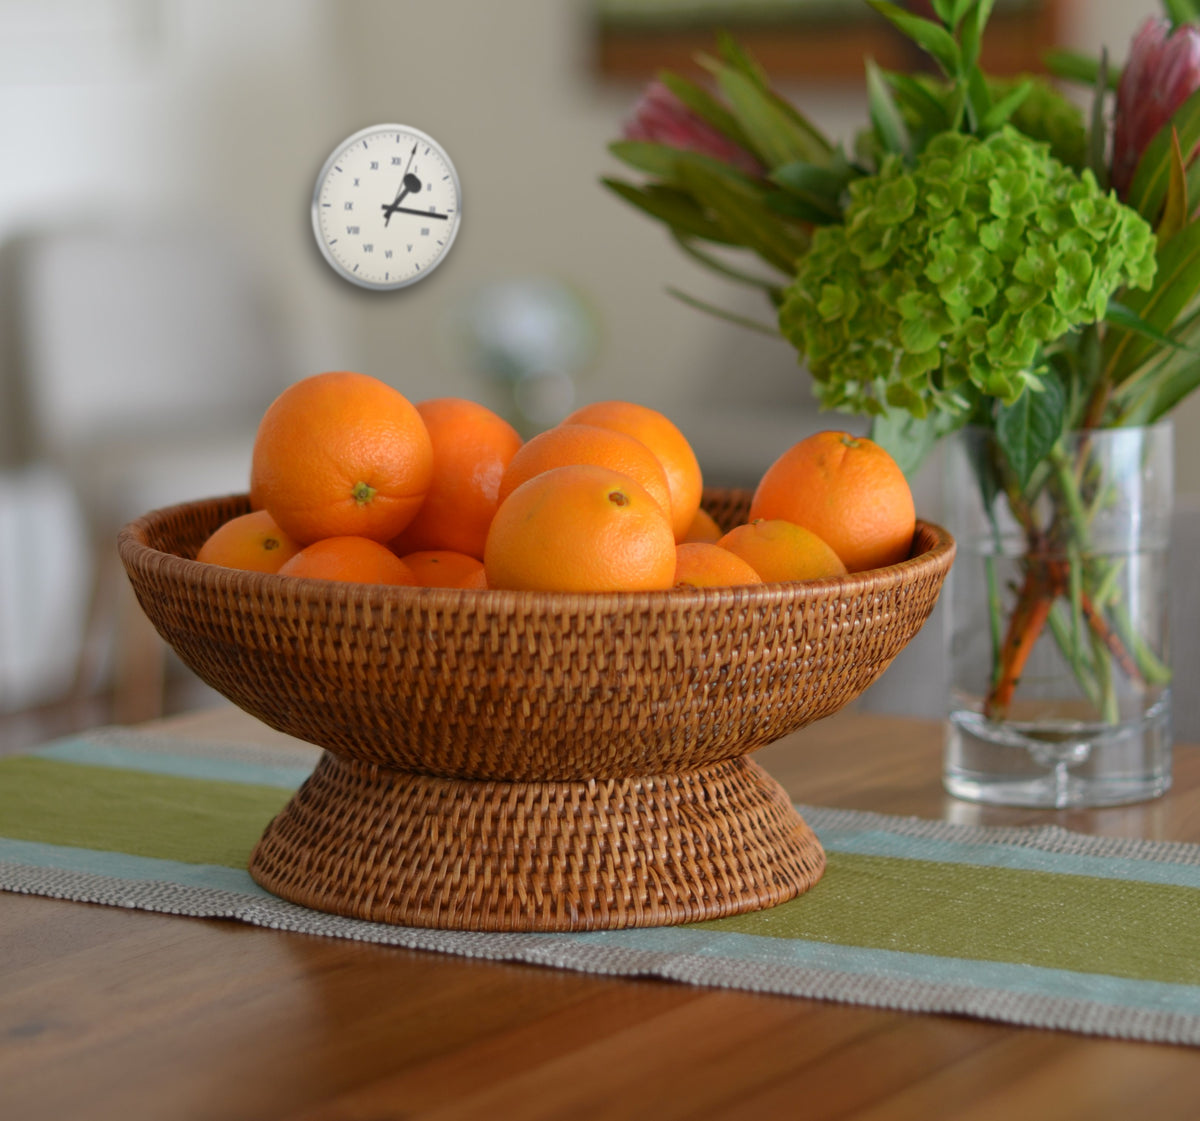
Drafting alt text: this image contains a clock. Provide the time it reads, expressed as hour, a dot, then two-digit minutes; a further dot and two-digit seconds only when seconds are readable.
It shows 1.16.03
